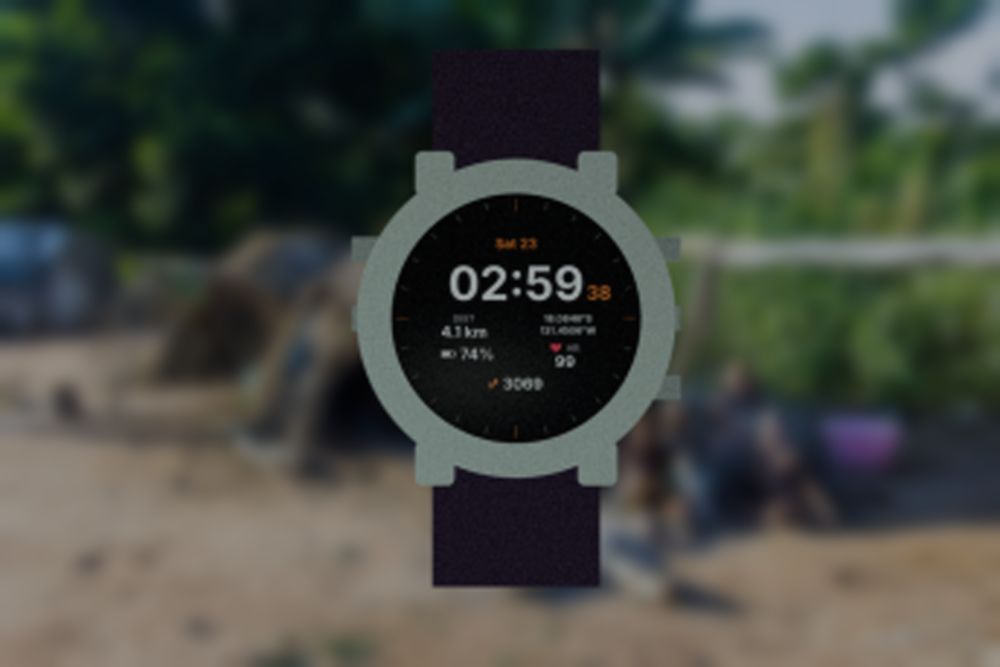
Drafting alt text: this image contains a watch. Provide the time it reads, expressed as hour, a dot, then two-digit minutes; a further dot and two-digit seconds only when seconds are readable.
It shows 2.59
